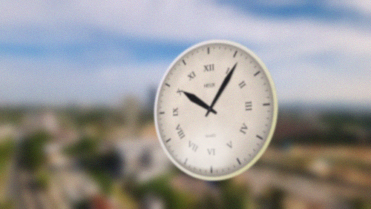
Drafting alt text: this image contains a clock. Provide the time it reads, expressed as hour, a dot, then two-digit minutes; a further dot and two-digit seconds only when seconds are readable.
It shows 10.06
